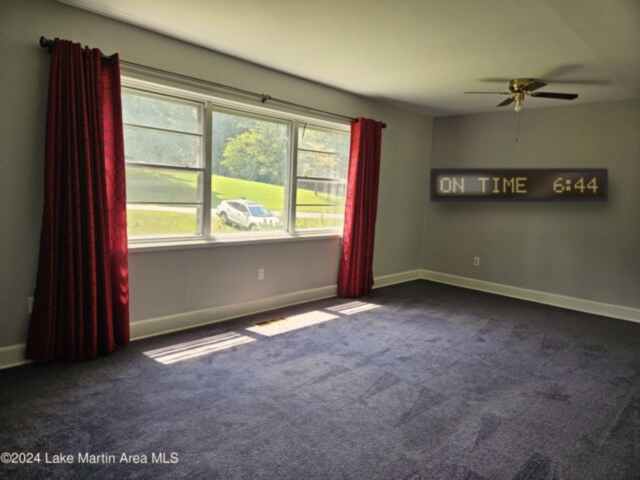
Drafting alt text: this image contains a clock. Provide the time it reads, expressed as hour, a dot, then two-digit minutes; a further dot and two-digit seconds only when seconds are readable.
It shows 6.44
